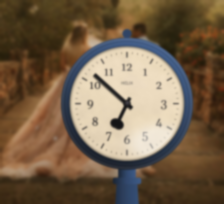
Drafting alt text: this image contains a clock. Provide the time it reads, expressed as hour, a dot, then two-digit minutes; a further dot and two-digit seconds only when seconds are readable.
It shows 6.52
